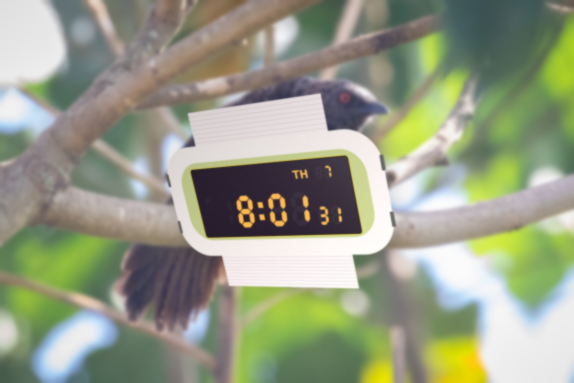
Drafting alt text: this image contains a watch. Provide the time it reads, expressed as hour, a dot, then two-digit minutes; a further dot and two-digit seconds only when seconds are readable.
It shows 8.01.31
